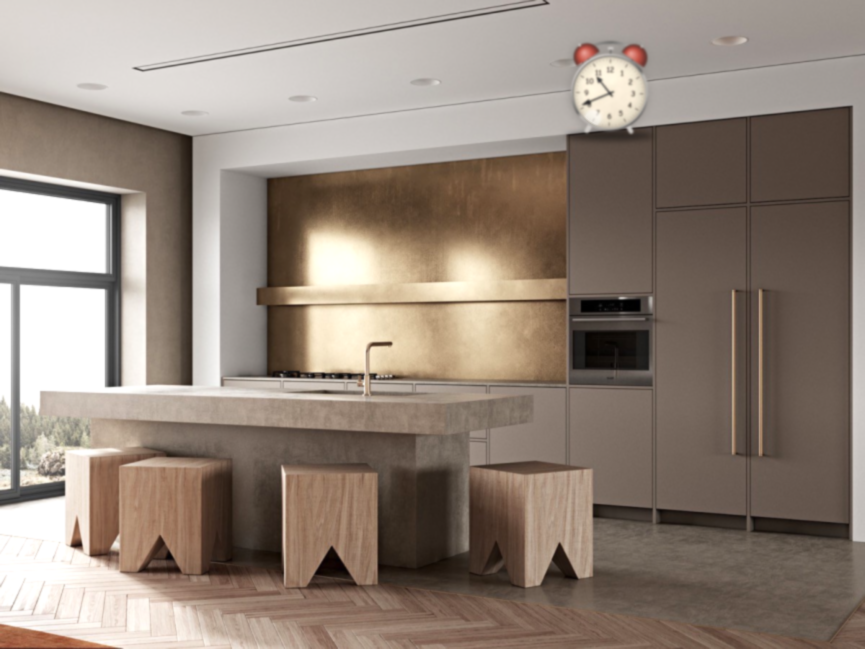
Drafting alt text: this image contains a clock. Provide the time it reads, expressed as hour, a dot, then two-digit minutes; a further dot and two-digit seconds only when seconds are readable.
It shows 10.41
